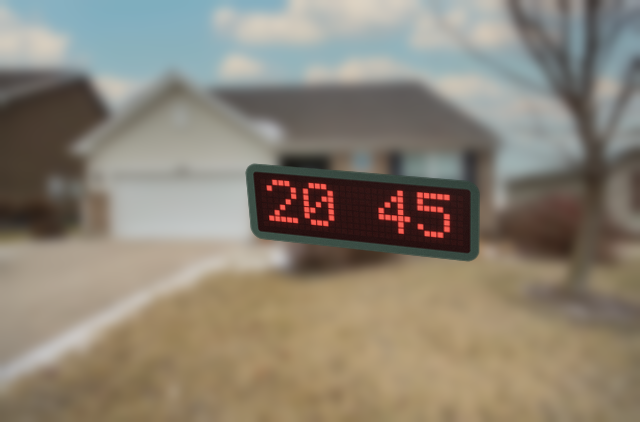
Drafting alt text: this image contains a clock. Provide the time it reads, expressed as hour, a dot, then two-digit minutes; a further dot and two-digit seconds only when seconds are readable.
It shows 20.45
